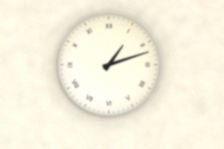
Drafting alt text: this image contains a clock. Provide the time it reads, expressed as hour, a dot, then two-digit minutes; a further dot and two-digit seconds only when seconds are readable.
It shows 1.12
